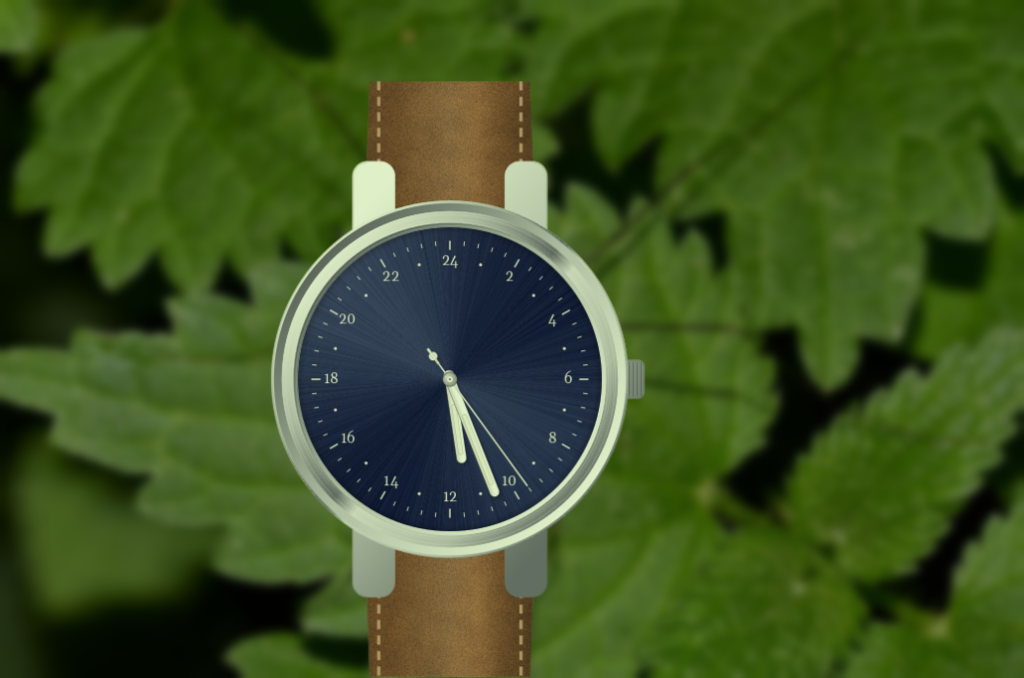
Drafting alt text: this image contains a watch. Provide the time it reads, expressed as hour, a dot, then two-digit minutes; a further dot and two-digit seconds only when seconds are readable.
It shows 11.26.24
